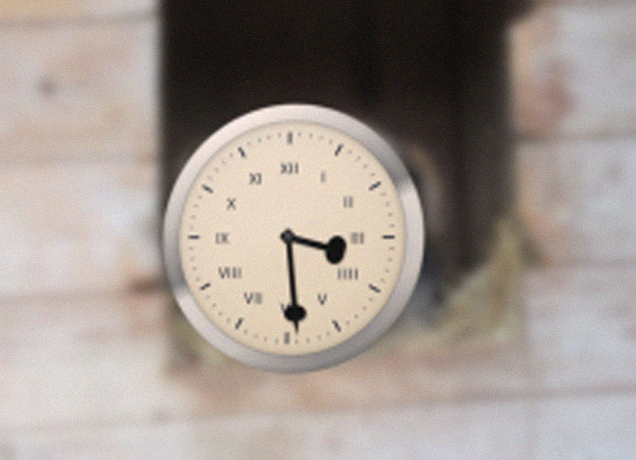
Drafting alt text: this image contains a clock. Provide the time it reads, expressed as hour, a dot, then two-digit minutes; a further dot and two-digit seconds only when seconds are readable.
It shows 3.29
